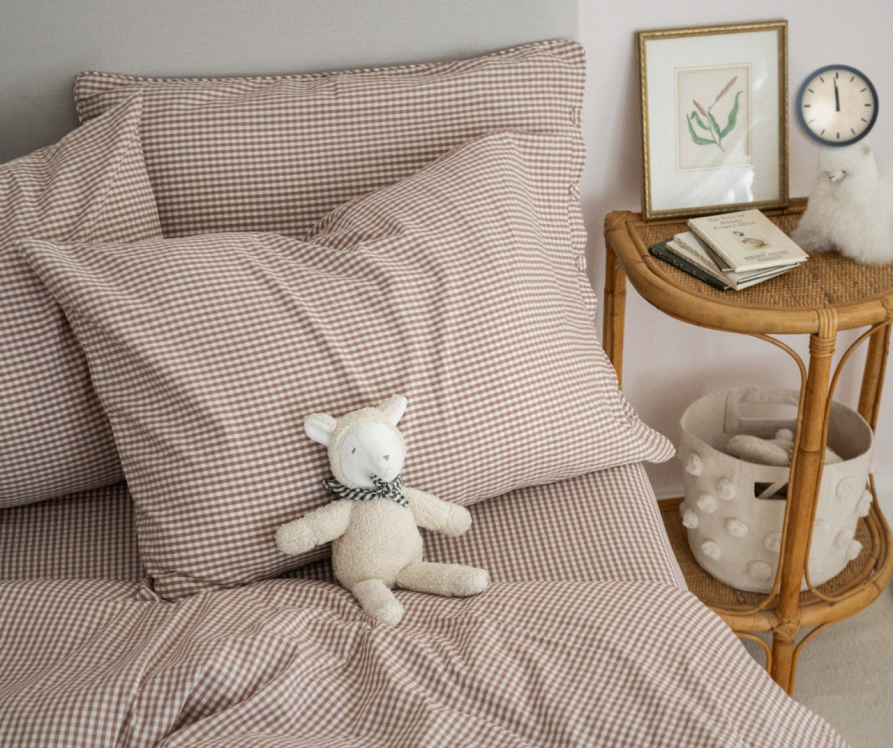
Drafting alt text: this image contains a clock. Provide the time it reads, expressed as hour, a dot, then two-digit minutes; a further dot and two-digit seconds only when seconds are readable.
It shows 11.59
